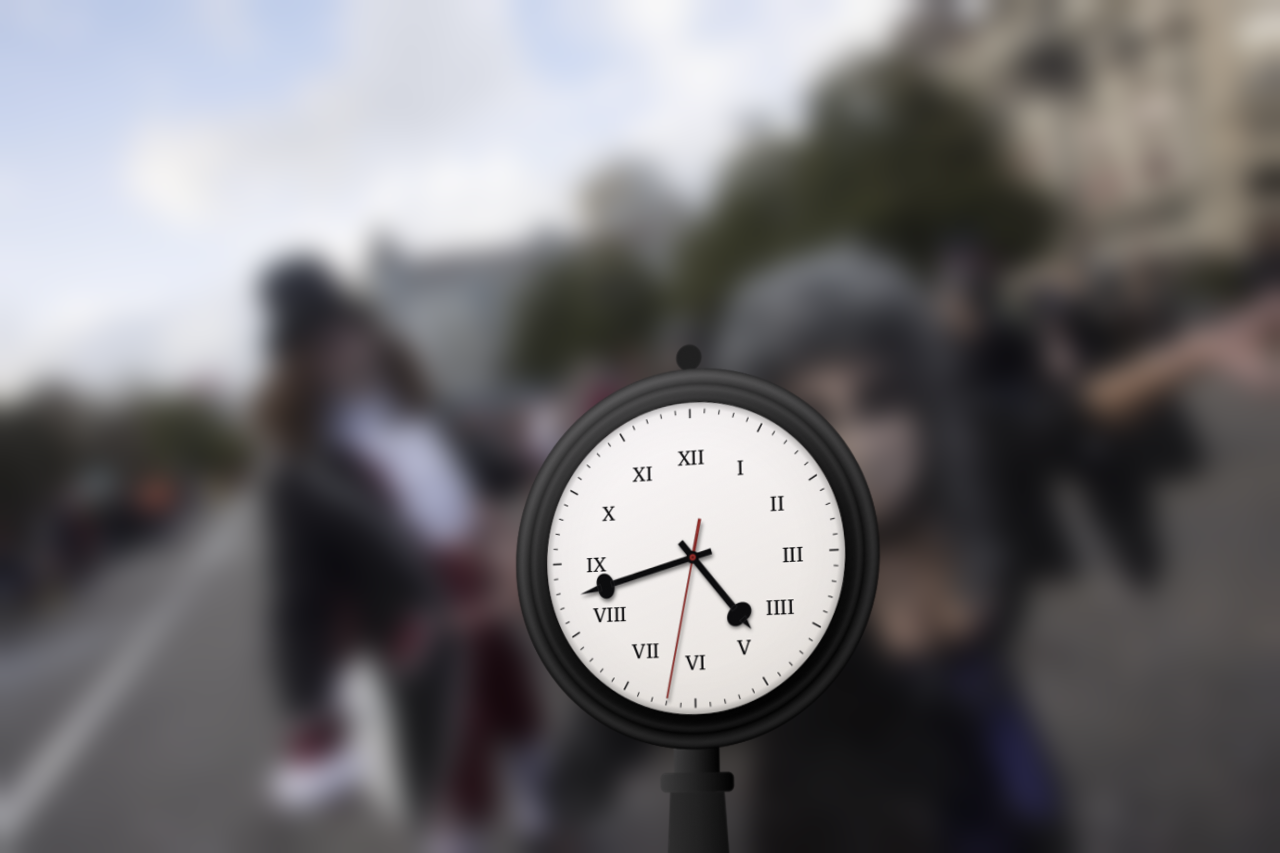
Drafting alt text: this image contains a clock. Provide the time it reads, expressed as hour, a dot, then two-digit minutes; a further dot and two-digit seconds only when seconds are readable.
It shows 4.42.32
